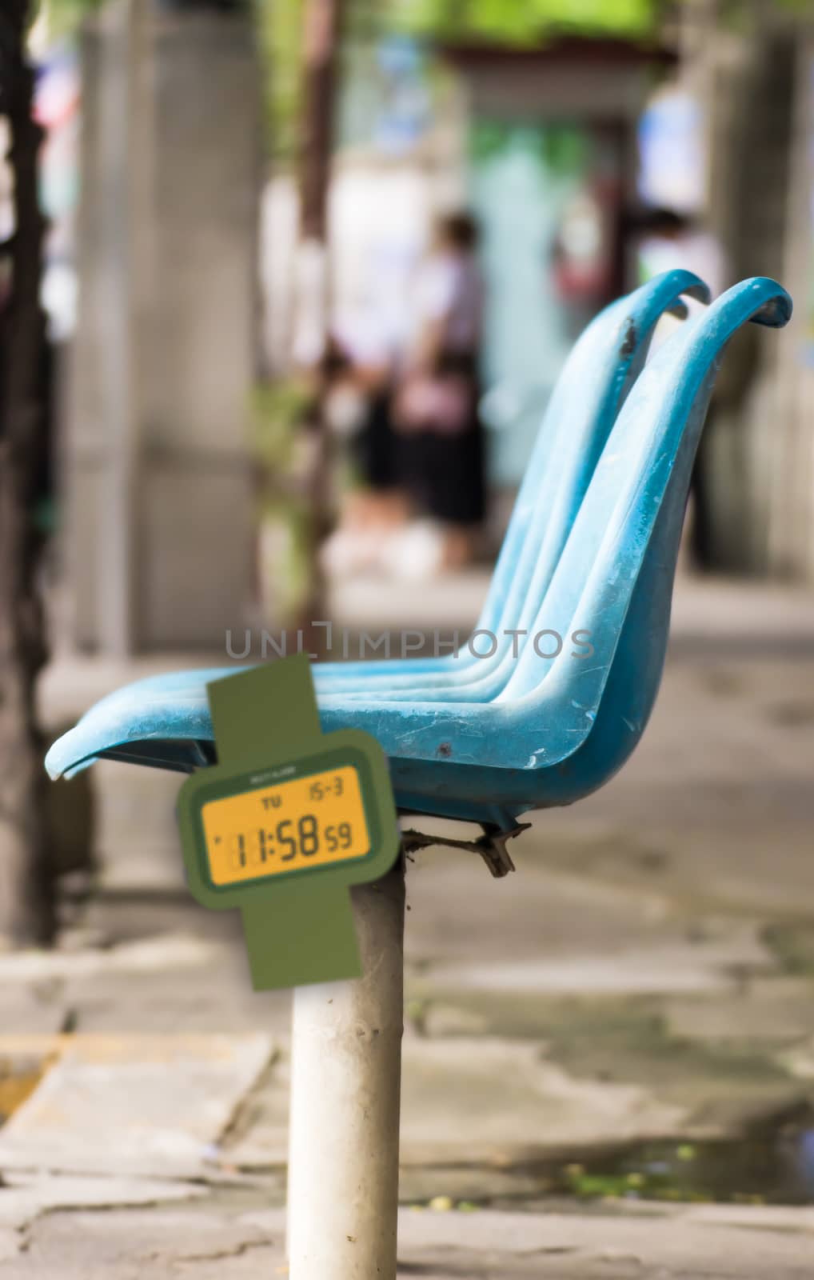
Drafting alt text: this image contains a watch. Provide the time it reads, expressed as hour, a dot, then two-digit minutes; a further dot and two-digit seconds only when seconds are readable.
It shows 11.58.59
